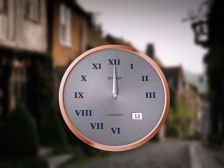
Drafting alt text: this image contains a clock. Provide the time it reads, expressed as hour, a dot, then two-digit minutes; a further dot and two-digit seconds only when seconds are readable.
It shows 12.00
